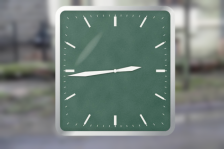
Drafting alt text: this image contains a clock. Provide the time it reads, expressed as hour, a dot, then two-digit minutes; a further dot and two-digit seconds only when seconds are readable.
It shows 2.44
